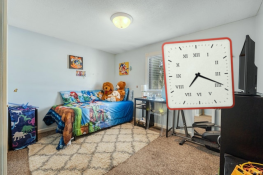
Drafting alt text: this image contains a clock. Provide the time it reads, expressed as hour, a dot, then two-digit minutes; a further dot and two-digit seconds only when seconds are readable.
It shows 7.19
